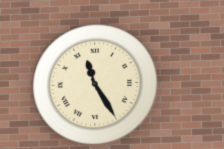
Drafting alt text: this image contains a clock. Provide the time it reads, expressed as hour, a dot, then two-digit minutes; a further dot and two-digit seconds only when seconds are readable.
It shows 11.25
